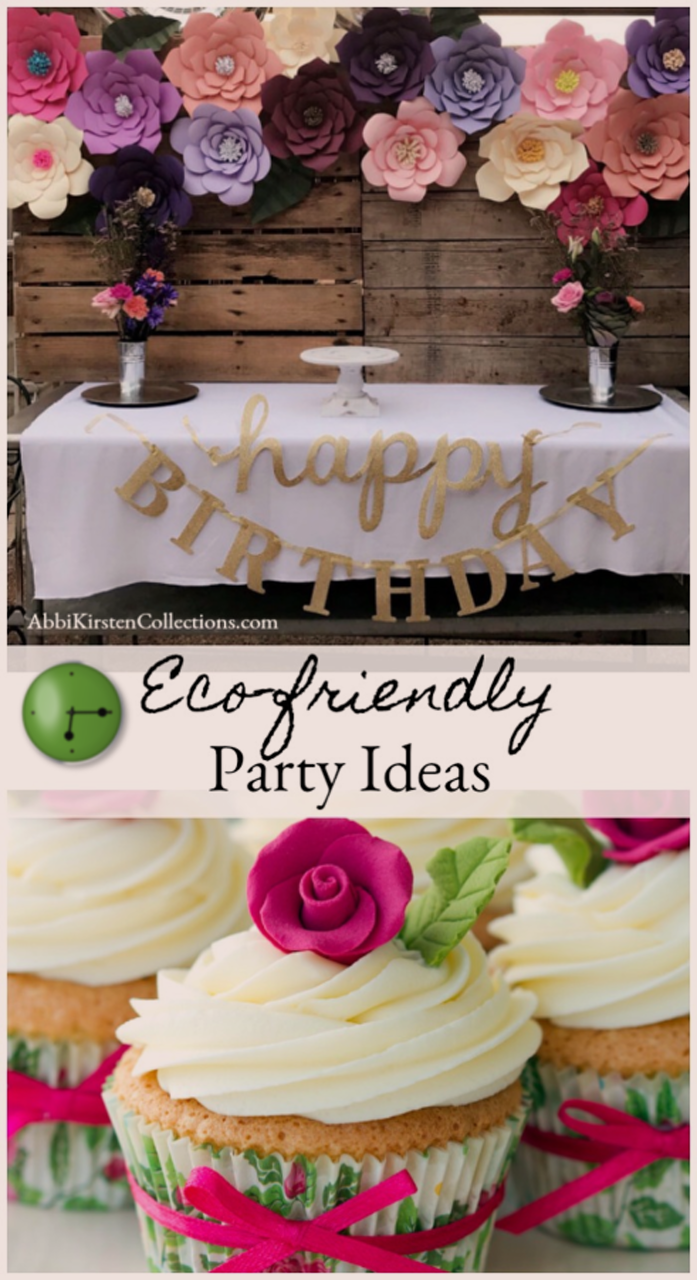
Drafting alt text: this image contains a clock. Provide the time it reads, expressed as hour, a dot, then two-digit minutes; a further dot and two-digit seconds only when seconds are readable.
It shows 6.15
